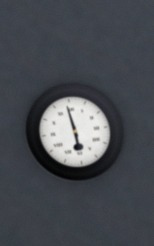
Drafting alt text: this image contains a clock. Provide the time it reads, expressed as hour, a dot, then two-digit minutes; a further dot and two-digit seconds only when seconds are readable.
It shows 5.59
